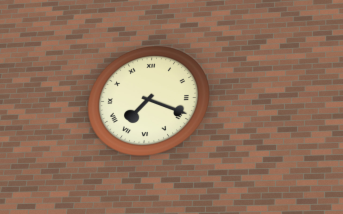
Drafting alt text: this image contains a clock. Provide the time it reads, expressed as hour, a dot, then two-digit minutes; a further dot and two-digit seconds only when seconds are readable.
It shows 7.19
